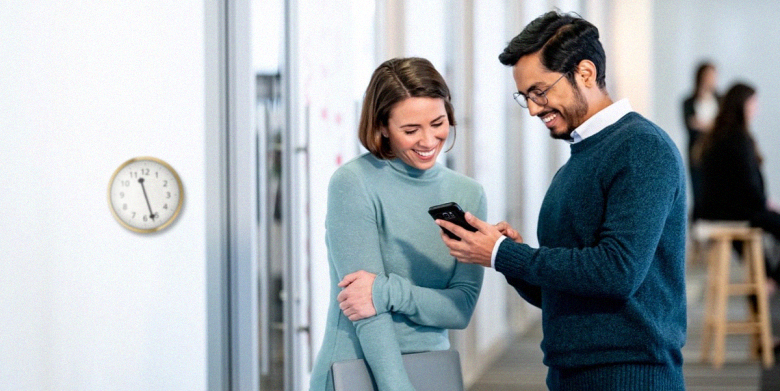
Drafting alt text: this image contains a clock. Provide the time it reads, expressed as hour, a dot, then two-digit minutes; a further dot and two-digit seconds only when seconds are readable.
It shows 11.27
